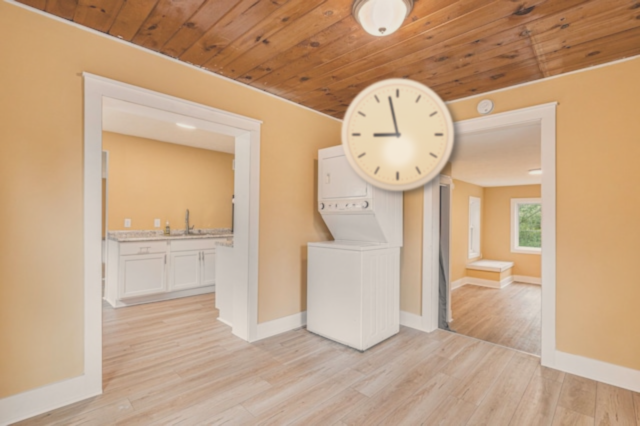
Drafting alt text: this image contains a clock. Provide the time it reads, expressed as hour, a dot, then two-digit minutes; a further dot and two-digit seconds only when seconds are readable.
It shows 8.58
